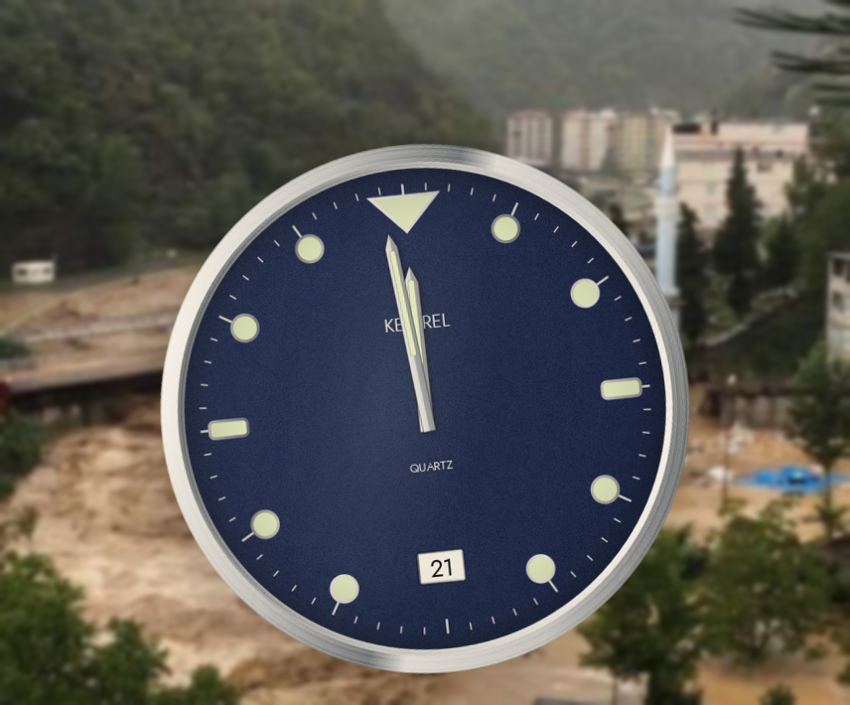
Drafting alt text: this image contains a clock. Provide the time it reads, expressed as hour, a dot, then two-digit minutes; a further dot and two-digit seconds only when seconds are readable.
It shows 11.59
